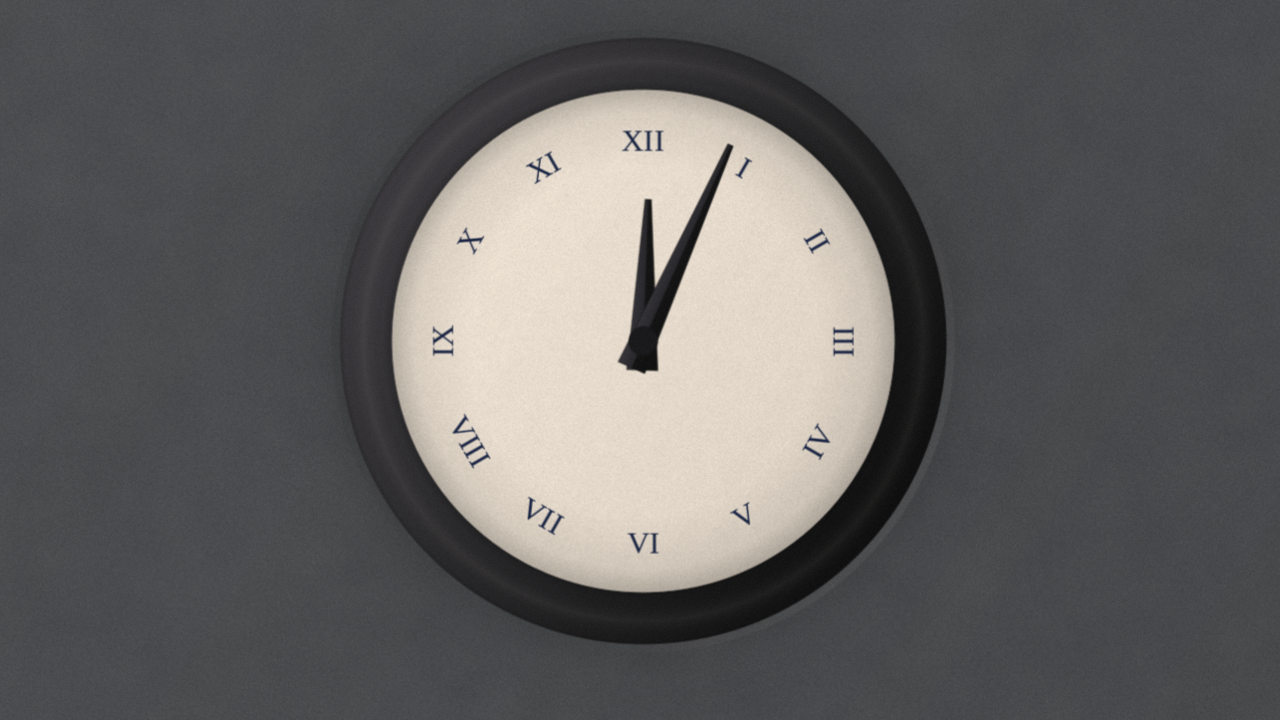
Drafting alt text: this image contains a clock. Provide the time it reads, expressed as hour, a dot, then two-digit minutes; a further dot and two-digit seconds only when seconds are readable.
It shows 12.04
